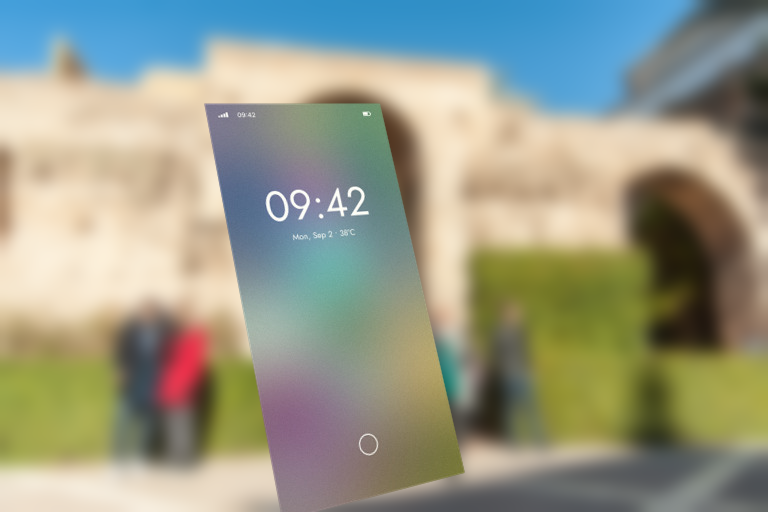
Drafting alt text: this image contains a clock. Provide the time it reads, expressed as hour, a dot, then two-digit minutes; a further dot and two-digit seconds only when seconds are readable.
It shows 9.42
